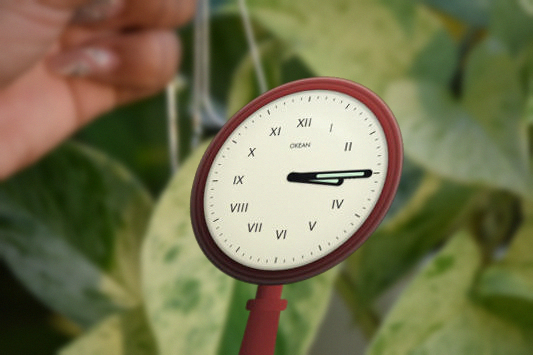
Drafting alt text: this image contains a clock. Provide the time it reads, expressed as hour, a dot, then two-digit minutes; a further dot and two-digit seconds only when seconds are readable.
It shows 3.15
